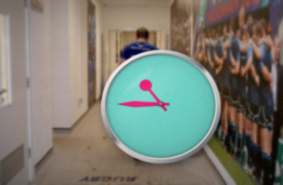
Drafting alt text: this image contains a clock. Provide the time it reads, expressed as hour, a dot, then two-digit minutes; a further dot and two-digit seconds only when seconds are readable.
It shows 10.45
